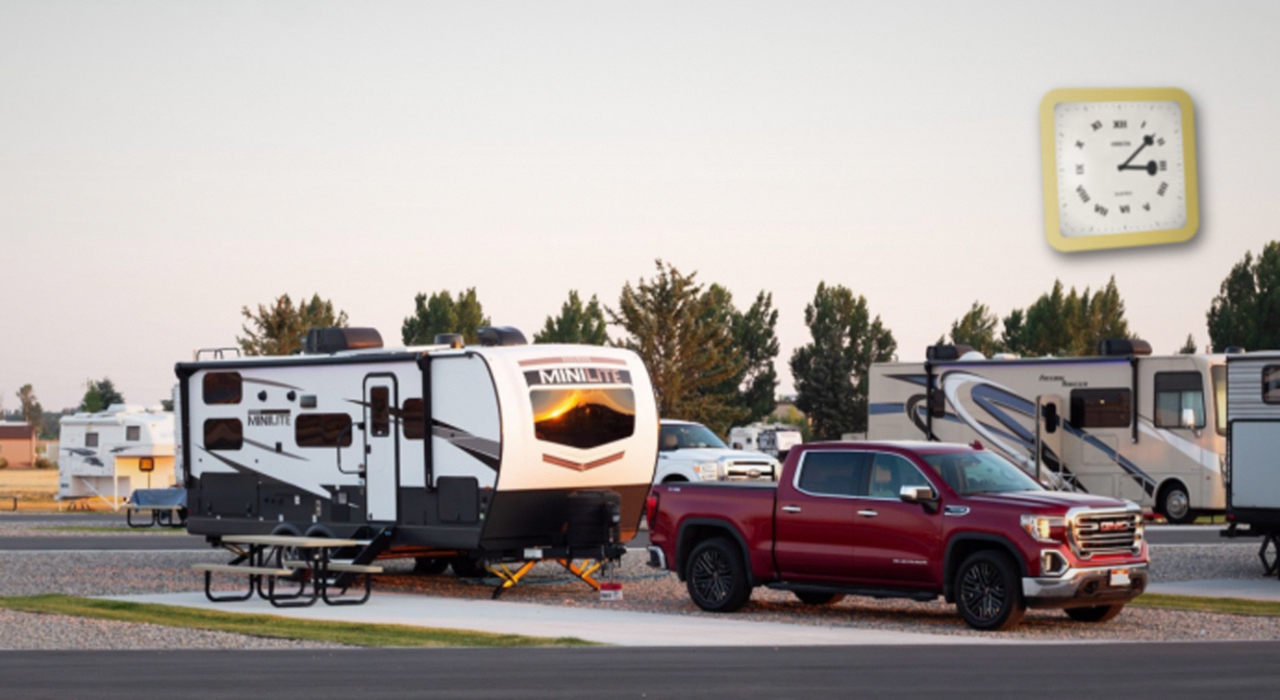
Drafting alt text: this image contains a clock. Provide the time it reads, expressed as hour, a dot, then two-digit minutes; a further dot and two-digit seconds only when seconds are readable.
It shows 3.08
